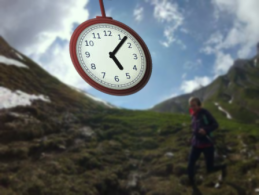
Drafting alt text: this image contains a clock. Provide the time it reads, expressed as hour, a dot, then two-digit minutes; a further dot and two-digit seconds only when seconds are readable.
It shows 5.07
